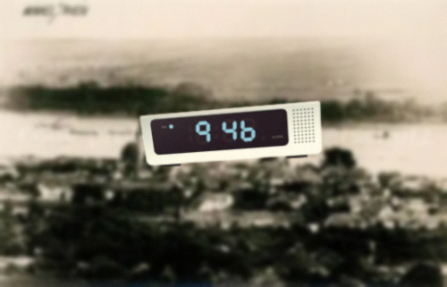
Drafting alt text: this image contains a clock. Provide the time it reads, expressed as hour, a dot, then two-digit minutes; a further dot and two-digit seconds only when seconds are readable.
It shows 9.46
